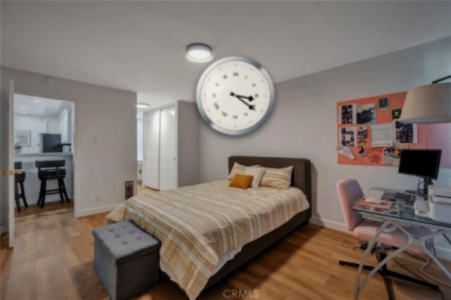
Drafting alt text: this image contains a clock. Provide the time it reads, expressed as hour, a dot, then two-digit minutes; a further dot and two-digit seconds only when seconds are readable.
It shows 3.21
